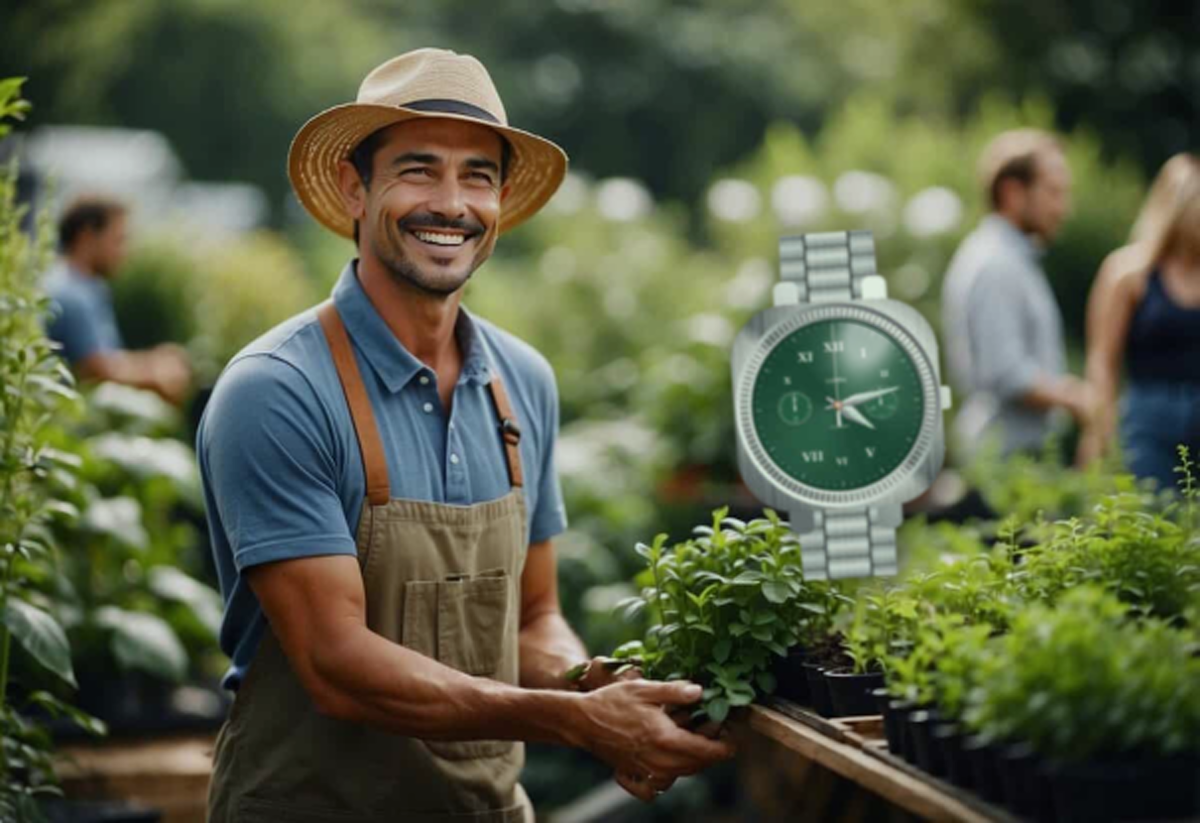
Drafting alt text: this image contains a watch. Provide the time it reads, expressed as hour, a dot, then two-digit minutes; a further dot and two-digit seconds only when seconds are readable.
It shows 4.13
